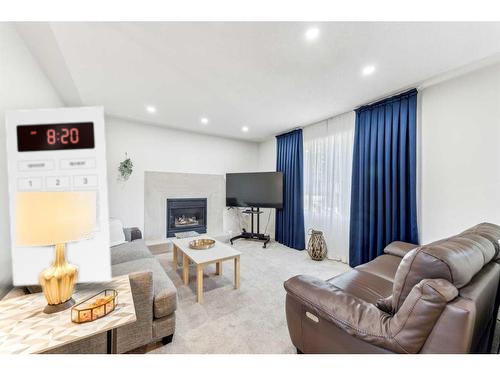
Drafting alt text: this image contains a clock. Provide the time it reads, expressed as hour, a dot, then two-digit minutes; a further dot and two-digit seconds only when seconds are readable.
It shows 8.20
